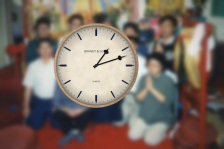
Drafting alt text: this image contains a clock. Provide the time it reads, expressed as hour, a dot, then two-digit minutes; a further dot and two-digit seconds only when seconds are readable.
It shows 1.12
